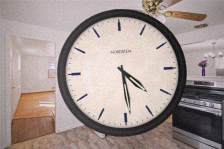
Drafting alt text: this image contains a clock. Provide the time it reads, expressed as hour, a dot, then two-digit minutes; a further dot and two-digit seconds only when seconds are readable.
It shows 4.29
